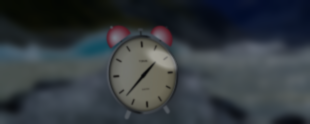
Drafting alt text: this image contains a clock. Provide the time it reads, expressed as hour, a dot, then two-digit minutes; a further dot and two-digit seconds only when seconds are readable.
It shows 1.38
